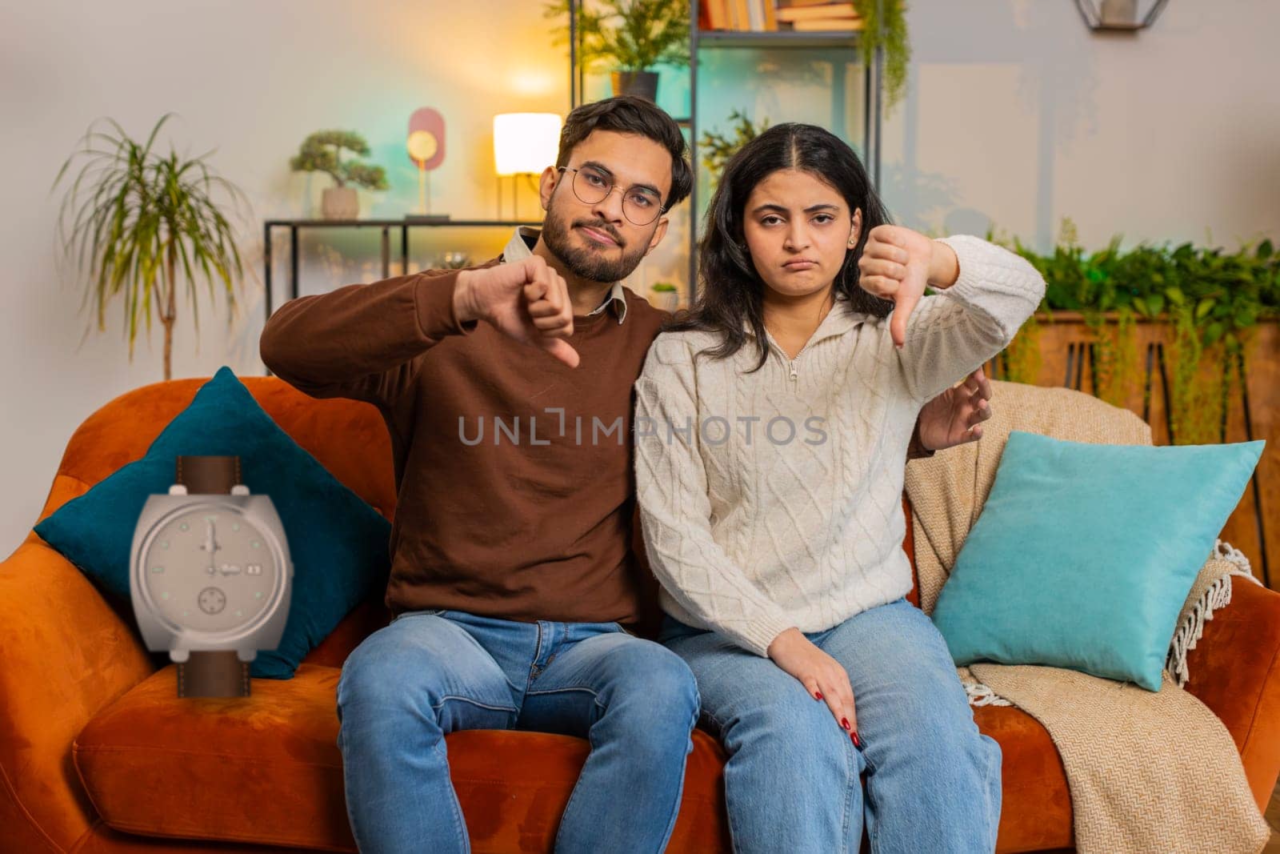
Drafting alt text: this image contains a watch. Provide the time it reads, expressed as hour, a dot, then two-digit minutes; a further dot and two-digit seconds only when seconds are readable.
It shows 3.00
